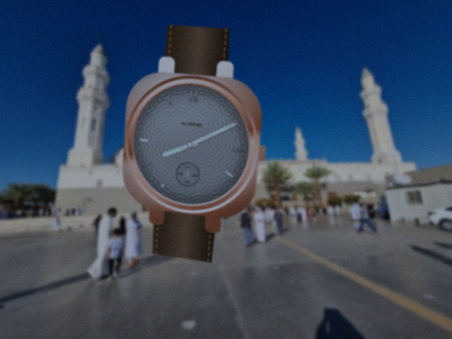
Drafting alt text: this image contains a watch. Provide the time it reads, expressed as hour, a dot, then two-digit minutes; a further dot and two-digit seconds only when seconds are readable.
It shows 8.10
